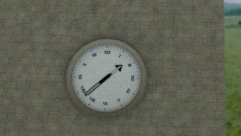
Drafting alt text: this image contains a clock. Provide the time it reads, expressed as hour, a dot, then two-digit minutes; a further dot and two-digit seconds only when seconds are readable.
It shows 1.38
